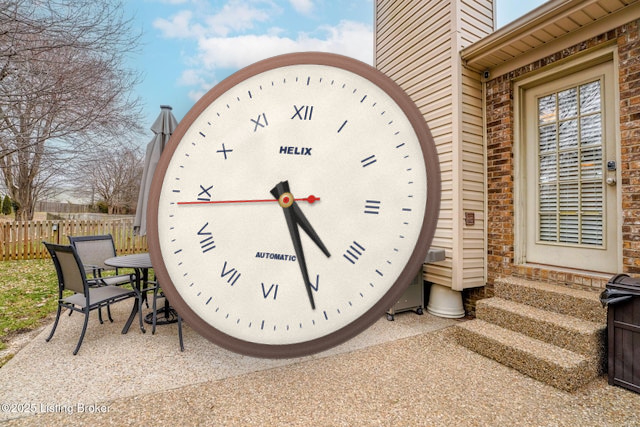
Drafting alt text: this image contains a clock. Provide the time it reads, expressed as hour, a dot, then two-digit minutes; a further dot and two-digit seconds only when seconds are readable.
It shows 4.25.44
